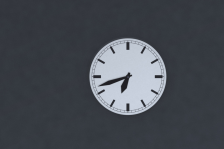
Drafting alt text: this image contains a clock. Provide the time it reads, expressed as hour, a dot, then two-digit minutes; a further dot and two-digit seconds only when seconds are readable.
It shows 6.42
